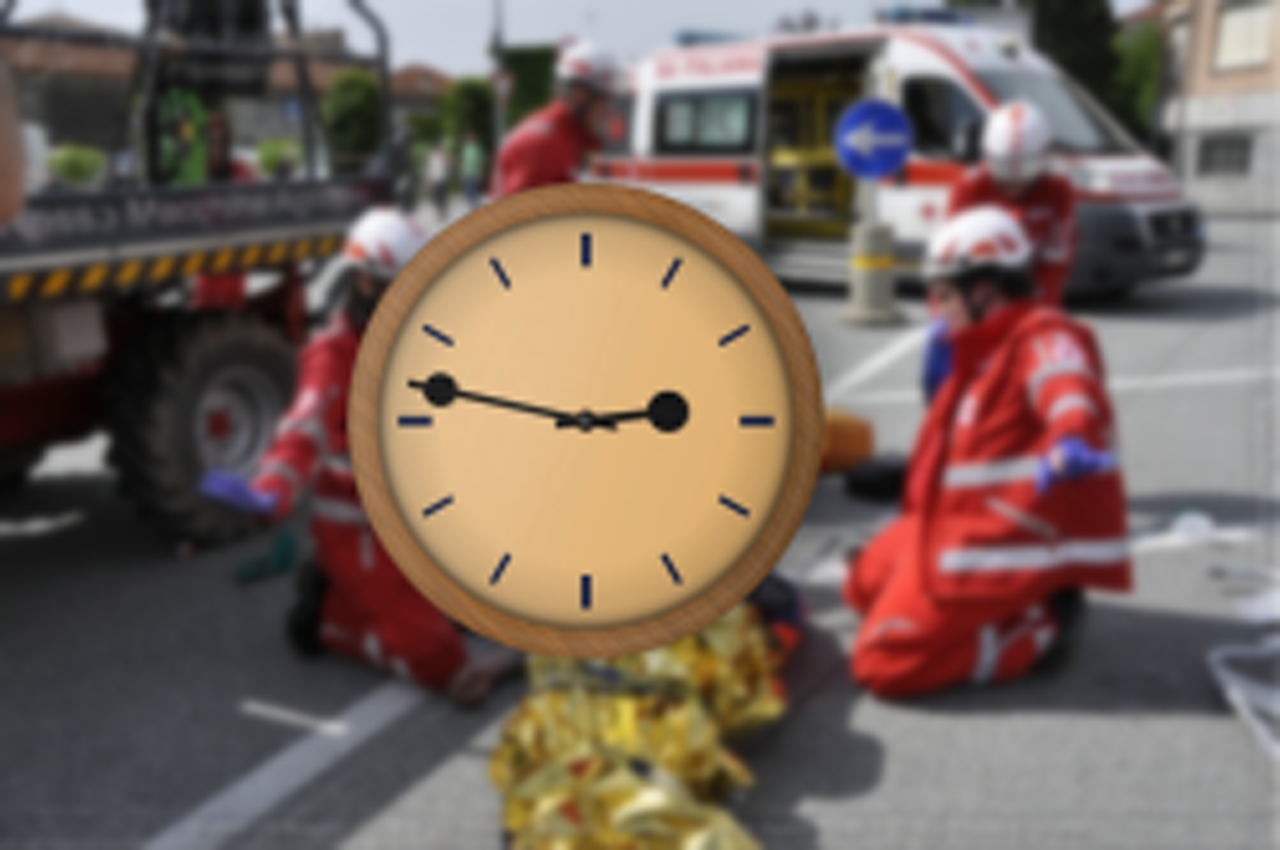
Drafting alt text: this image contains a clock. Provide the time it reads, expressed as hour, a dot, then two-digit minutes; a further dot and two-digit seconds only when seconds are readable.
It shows 2.47
